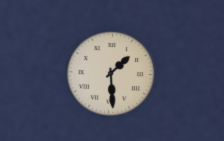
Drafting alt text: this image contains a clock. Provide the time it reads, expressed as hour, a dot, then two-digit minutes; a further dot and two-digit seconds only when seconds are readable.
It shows 1.29
